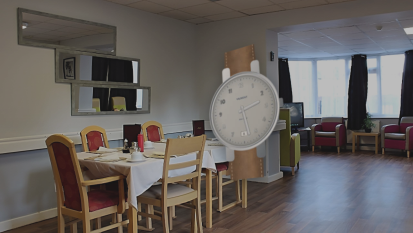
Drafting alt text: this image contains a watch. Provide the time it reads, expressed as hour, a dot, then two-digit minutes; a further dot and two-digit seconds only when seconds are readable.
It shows 2.28
